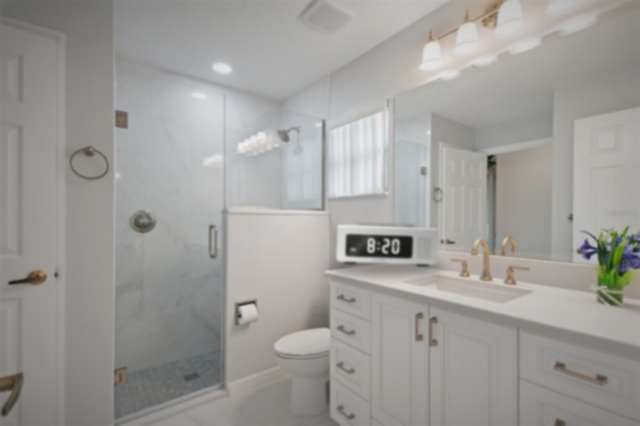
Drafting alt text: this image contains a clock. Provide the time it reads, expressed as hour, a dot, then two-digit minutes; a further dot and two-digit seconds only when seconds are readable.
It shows 8.20
